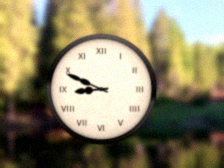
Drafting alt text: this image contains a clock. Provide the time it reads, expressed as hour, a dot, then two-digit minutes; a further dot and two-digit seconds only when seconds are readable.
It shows 8.49
